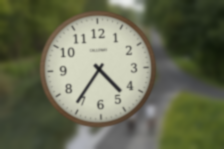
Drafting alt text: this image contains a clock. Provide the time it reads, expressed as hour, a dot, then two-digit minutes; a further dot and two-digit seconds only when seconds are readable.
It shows 4.36
